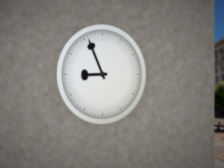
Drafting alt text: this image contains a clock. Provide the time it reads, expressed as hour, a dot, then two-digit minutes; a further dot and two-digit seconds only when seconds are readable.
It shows 8.56
